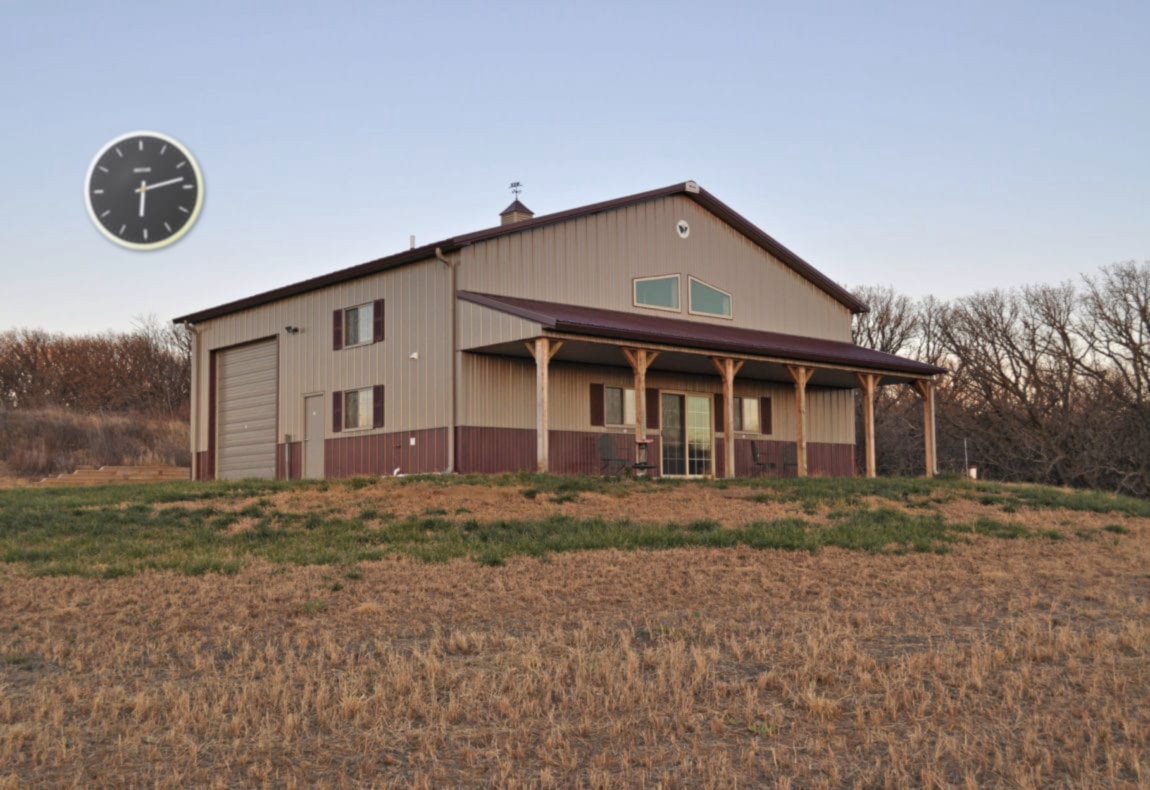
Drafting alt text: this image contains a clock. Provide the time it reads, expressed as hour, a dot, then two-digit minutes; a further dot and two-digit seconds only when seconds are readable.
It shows 6.13
